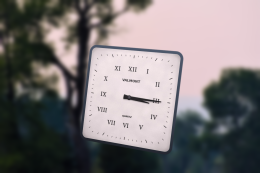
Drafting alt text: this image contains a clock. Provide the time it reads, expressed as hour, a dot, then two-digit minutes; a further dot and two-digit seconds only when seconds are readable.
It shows 3.15
